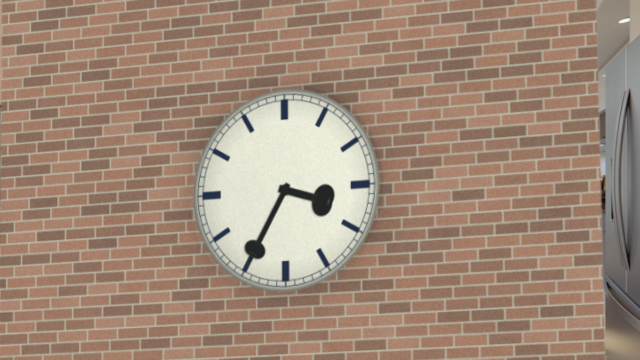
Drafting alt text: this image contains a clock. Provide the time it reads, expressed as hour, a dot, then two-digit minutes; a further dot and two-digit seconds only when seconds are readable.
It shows 3.35
